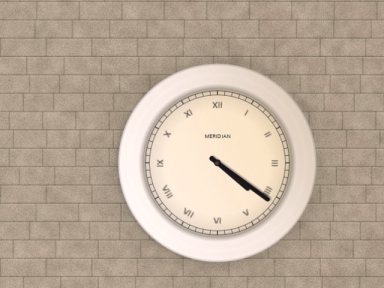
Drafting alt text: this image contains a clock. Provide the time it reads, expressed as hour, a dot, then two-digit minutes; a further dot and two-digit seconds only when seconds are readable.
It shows 4.21
